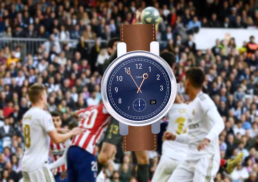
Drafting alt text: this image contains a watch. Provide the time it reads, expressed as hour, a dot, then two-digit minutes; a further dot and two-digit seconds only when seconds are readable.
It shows 12.55
